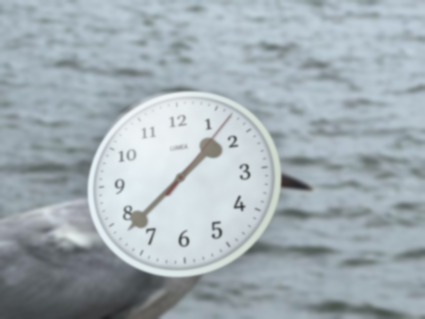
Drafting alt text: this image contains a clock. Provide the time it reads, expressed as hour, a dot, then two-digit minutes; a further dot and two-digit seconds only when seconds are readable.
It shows 1.38.07
